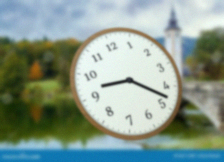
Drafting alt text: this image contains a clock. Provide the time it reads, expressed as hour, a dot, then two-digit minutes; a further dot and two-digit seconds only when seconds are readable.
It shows 9.23
